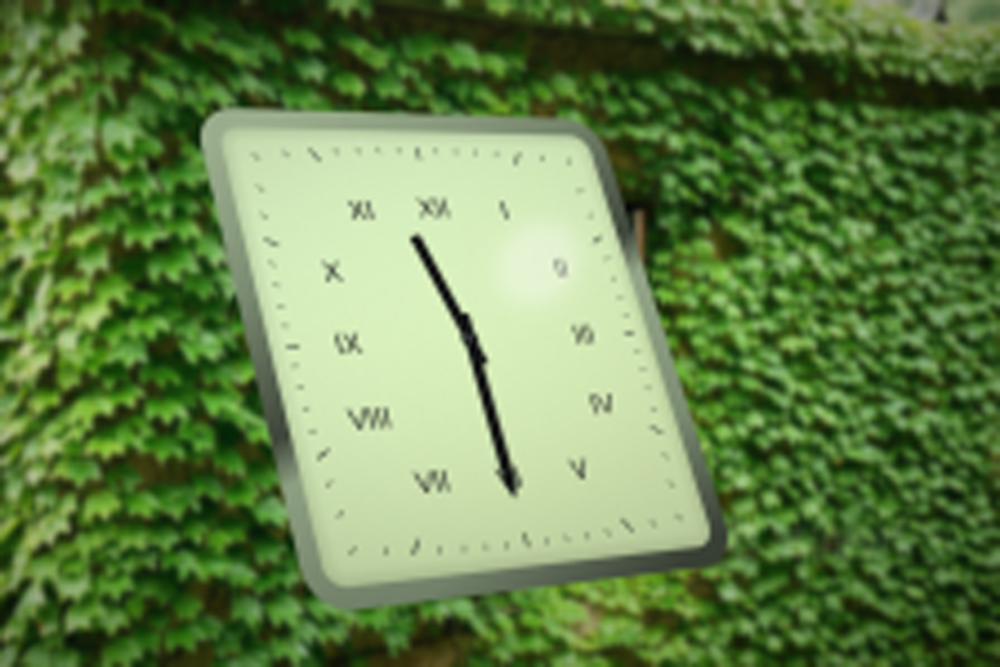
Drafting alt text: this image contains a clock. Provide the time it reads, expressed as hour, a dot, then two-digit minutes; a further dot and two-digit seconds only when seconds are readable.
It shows 11.30
